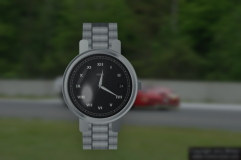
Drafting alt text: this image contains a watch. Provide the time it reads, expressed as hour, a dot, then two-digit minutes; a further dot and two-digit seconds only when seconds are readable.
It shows 12.20
